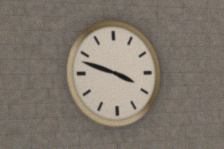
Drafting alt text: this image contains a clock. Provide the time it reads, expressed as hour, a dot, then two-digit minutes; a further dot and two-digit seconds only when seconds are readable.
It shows 3.48
